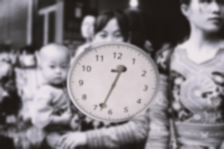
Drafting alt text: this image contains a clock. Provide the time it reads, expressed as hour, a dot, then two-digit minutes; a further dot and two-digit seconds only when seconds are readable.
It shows 12.33
